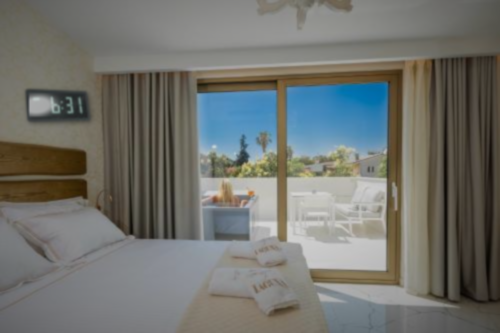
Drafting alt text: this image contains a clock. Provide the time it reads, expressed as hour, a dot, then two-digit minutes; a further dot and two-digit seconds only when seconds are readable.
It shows 6.31
